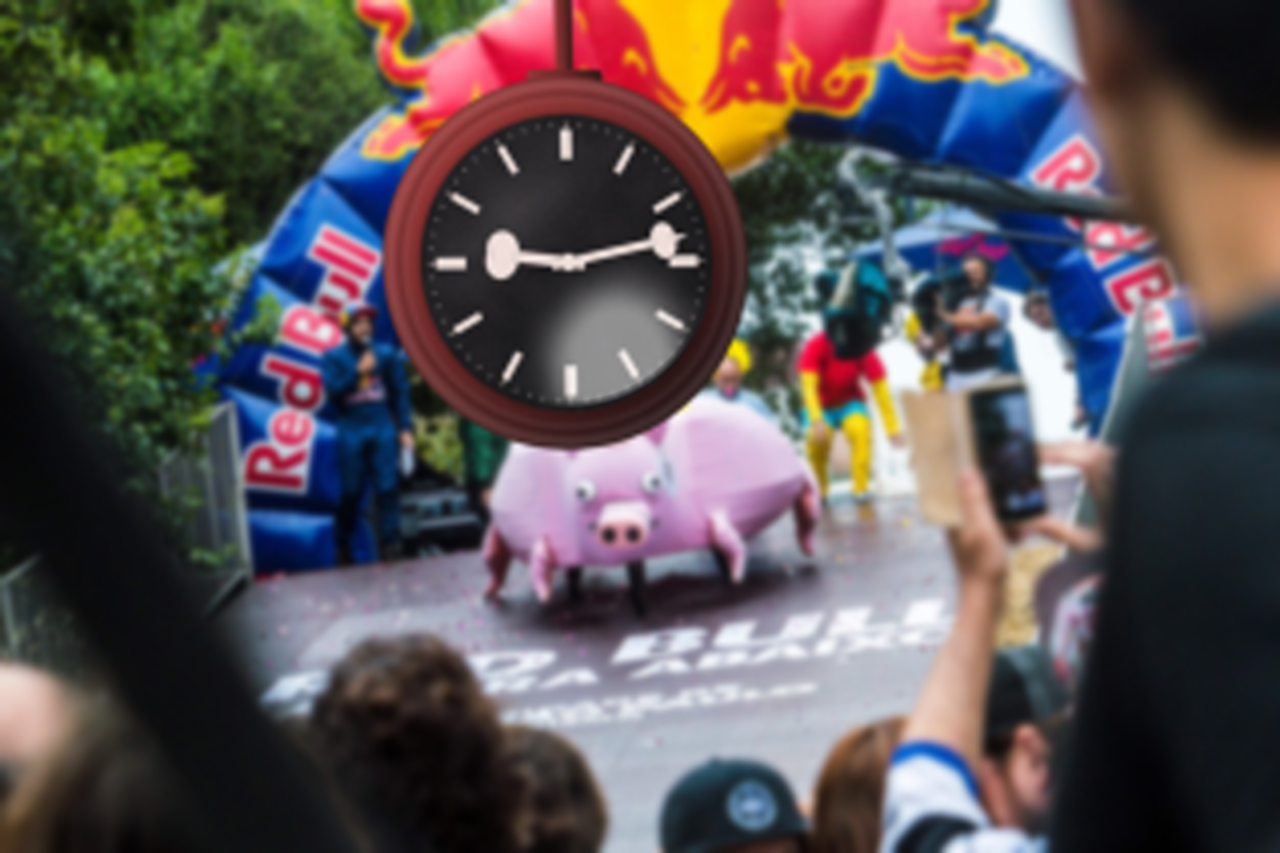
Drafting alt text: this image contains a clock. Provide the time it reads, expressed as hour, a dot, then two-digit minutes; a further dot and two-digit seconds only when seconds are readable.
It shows 9.13
